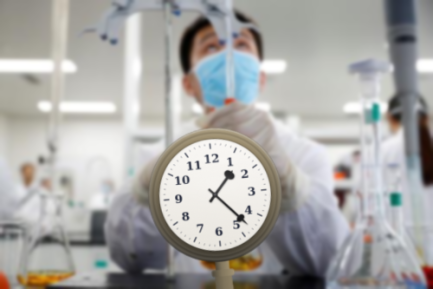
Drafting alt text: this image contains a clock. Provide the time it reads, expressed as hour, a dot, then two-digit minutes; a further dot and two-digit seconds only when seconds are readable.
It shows 1.23
